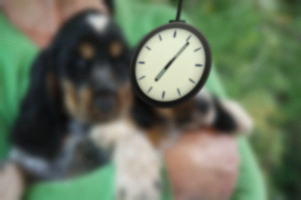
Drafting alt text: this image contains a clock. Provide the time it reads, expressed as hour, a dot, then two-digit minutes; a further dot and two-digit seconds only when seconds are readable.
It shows 7.06
